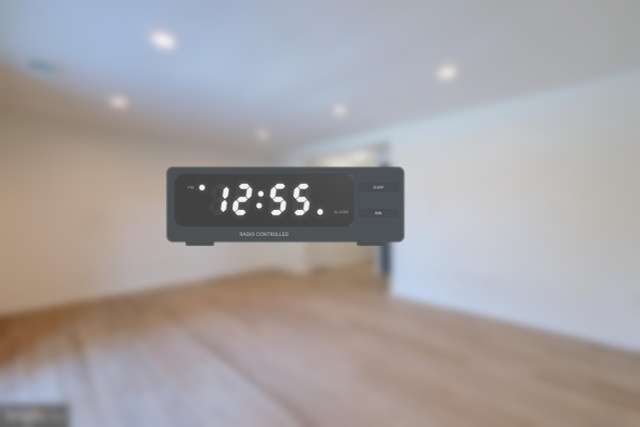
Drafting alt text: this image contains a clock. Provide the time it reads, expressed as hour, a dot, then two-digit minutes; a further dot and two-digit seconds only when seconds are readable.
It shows 12.55
